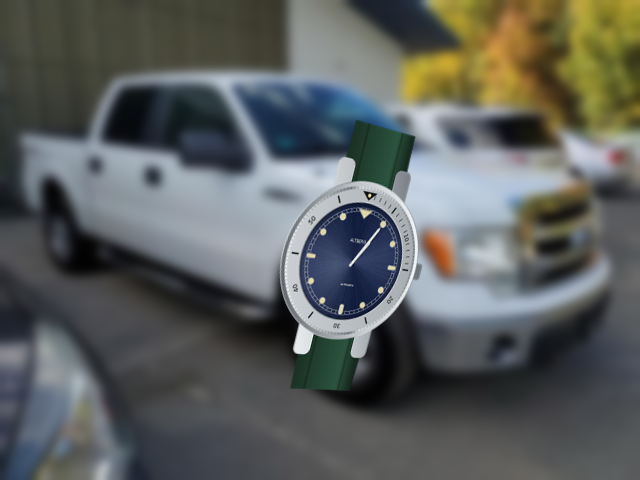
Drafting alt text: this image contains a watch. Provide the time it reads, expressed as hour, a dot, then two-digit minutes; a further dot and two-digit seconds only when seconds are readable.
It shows 1.05
